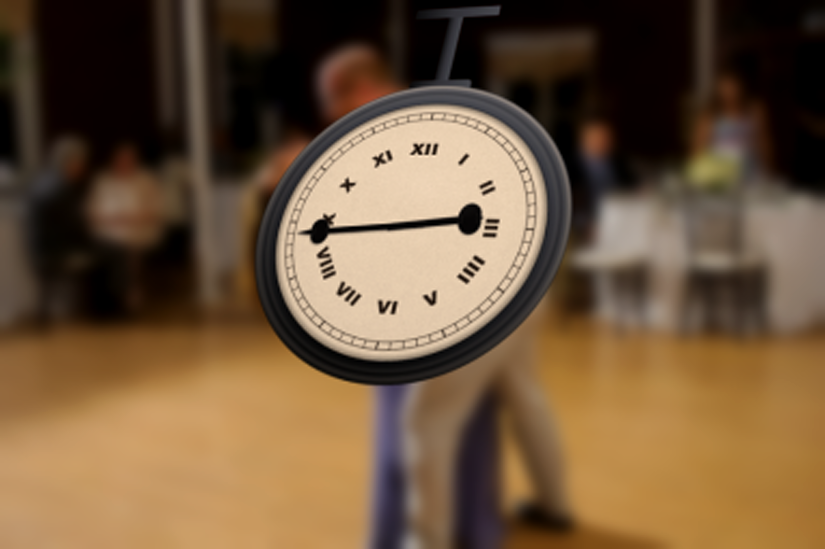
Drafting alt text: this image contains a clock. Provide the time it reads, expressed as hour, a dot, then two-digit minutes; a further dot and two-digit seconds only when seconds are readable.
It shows 2.44
